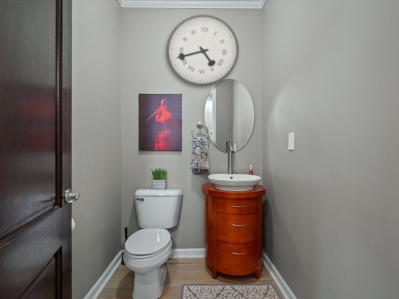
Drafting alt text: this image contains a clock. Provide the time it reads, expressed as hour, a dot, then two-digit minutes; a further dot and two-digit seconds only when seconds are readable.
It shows 4.42
